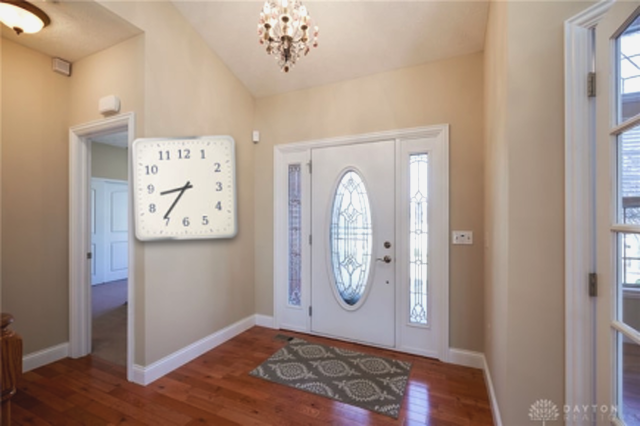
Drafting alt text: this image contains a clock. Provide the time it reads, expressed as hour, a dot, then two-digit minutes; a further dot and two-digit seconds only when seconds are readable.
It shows 8.36
